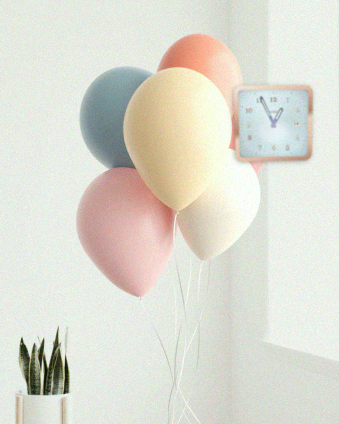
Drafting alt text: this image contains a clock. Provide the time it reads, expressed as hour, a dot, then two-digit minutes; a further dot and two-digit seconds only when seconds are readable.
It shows 12.56
